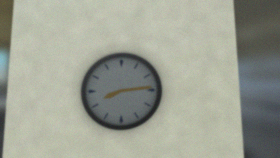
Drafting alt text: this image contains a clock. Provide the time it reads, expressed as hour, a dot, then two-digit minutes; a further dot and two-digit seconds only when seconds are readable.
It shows 8.14
